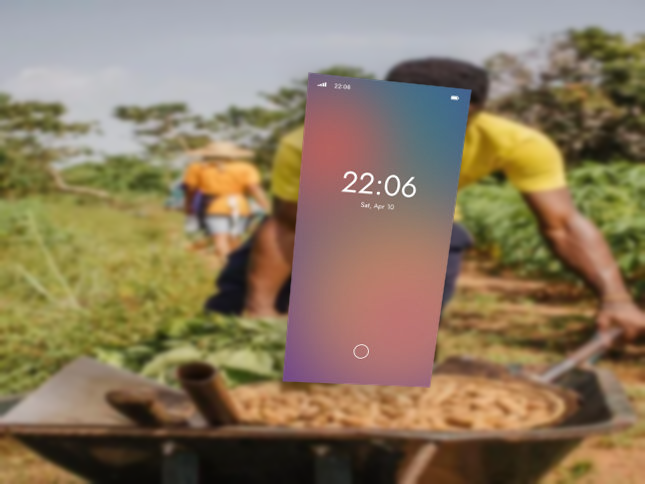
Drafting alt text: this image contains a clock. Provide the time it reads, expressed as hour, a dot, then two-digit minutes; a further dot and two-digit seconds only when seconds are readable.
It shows 22.06
